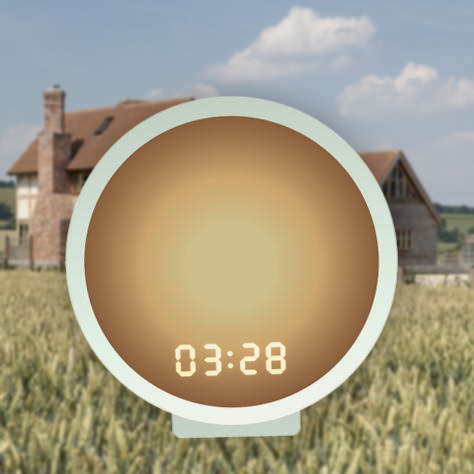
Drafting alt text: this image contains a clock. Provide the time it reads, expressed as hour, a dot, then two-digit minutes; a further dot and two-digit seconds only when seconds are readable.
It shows 3.28
